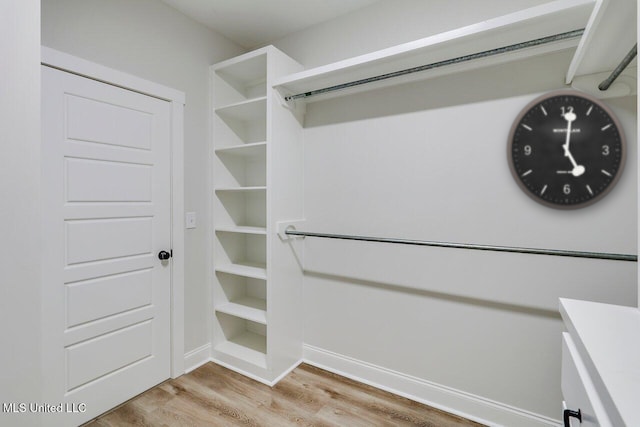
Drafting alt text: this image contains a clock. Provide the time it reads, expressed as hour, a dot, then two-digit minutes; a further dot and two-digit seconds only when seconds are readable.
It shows 5.01
